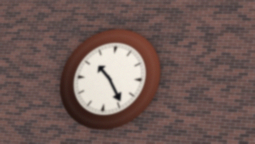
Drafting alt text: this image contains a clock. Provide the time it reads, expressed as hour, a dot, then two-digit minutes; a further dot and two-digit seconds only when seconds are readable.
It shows 10.24
